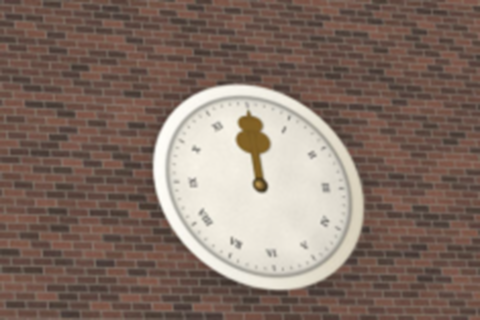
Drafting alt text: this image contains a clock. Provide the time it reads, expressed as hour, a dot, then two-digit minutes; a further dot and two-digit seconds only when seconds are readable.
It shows 12.00
